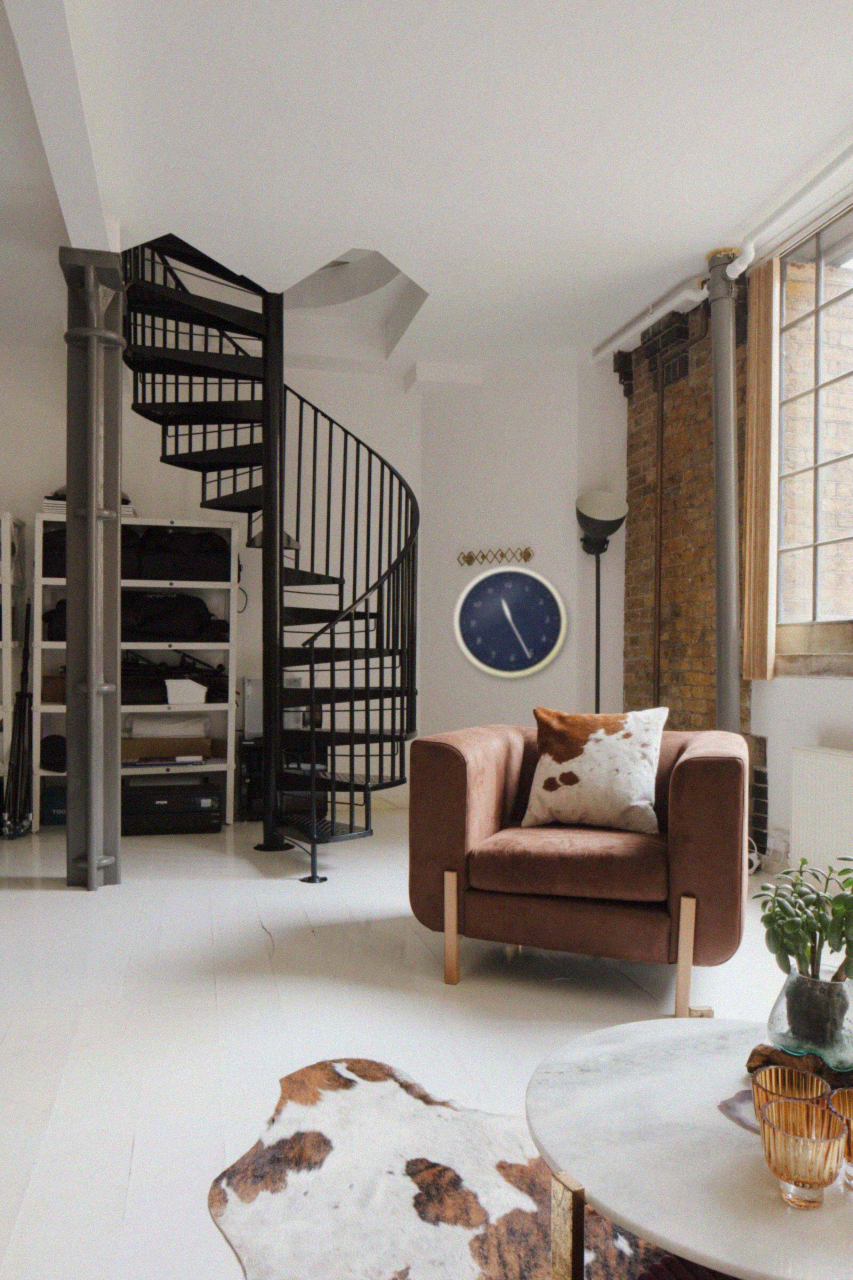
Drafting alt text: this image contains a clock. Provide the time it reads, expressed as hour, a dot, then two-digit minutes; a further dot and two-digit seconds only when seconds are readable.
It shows 11.26
